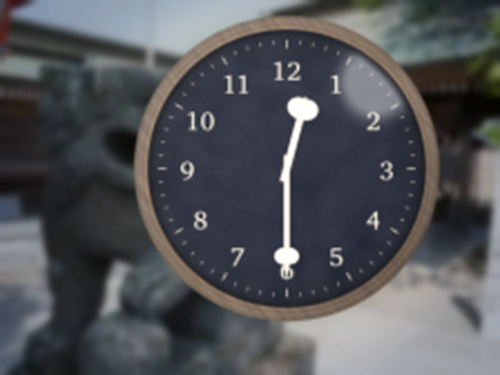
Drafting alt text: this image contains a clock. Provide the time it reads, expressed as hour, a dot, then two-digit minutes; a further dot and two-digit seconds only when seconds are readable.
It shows 12.30
